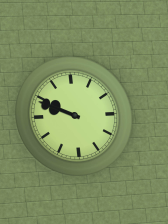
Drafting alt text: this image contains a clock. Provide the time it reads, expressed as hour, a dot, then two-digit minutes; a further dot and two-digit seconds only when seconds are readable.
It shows 9.49
